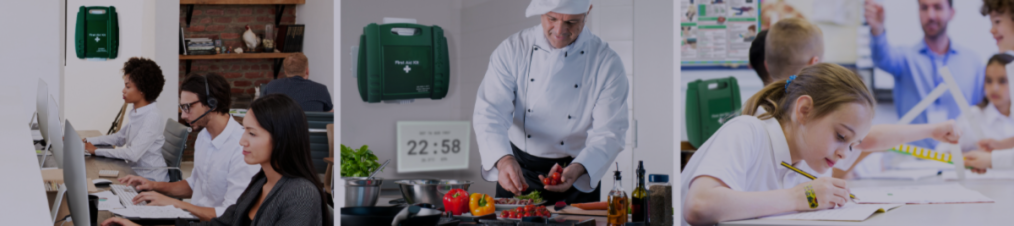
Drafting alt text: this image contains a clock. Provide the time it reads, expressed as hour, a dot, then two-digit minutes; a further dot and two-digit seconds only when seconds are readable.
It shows 22.58
